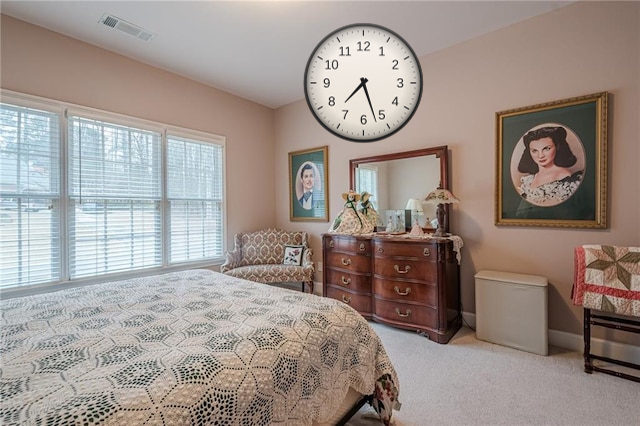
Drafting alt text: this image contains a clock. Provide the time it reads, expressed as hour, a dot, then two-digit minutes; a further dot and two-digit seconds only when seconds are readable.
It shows 7.27
